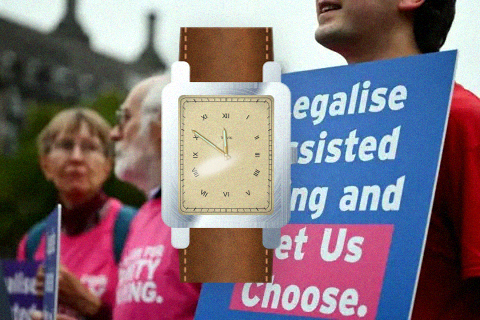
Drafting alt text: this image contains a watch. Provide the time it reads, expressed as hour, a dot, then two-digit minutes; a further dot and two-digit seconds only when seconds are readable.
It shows 11.51
